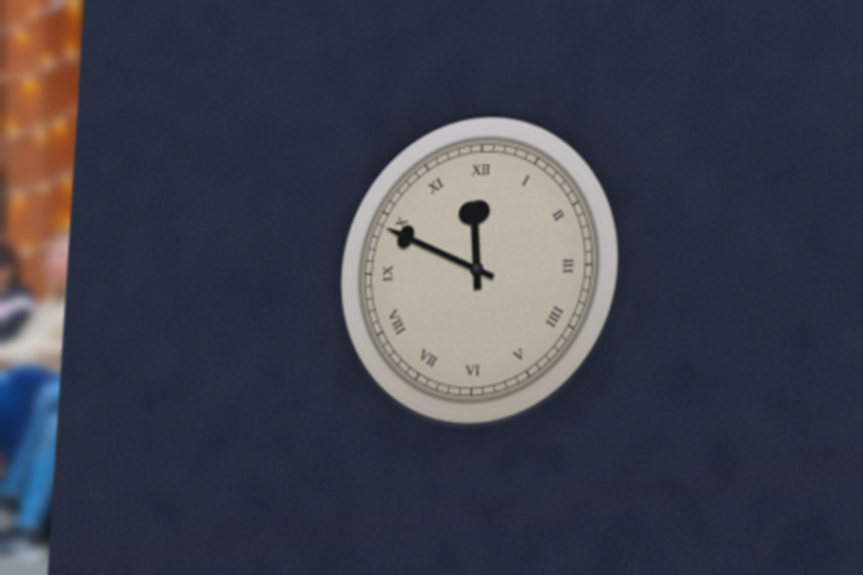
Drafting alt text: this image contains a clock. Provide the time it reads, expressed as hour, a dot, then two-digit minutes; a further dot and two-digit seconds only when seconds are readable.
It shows 11.49
